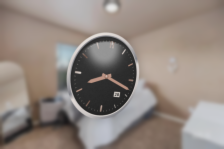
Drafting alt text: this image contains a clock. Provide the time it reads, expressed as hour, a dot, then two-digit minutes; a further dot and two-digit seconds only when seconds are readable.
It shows 8.18
